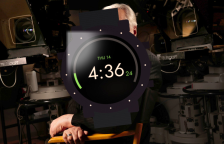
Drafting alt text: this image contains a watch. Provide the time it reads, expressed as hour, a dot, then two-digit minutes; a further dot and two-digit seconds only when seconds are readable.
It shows 4.36
